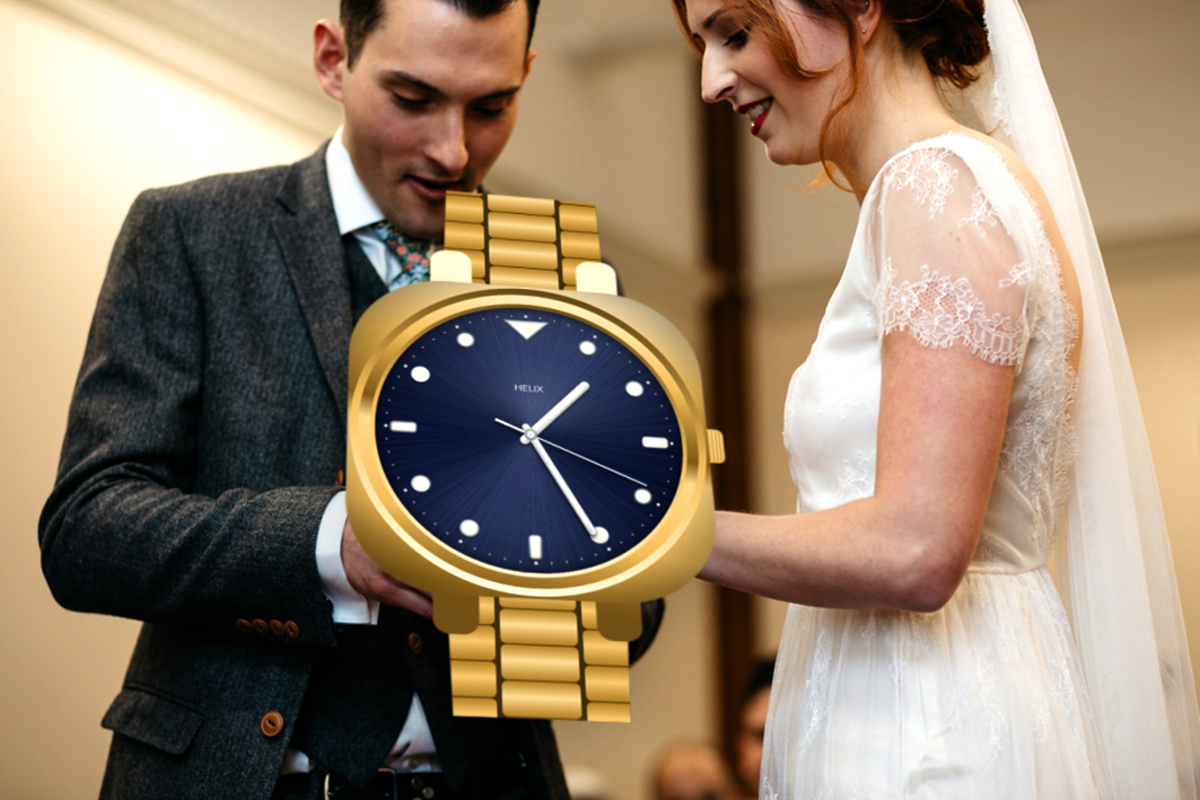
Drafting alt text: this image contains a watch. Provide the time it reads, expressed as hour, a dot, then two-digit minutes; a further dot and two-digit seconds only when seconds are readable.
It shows 1.25.19
